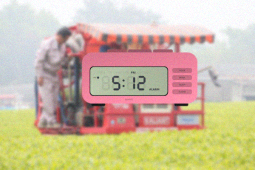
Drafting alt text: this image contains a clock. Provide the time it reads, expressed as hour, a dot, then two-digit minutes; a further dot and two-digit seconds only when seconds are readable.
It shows 5.12
